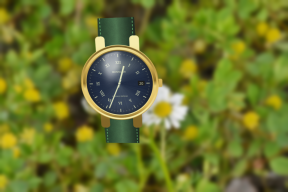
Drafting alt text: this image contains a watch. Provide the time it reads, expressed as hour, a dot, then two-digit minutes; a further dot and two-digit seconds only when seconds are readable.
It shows 12.34
